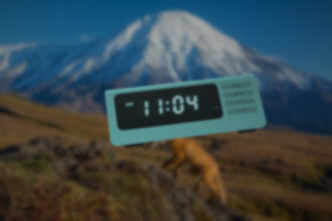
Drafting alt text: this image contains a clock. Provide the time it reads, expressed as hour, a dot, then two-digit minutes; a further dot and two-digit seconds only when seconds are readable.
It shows 11.04
